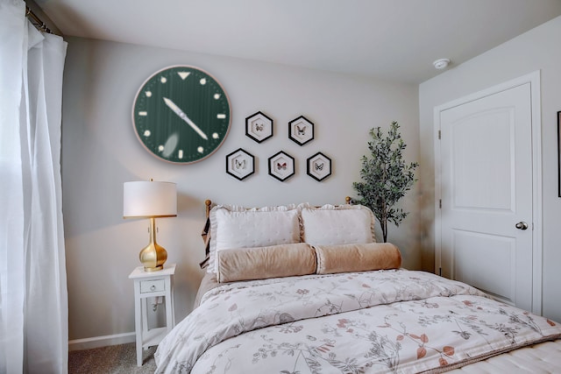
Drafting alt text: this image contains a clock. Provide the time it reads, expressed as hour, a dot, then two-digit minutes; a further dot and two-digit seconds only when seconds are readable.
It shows 10.22
